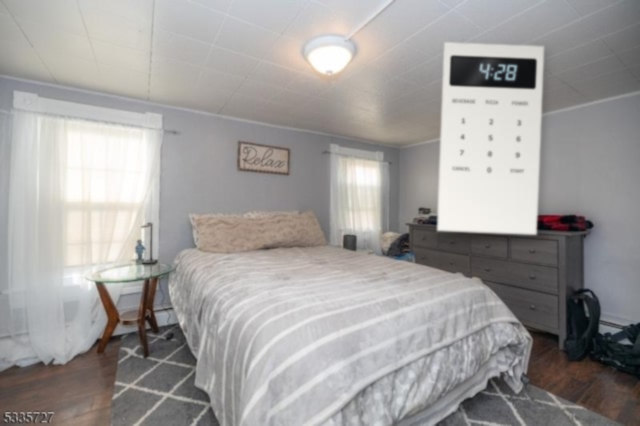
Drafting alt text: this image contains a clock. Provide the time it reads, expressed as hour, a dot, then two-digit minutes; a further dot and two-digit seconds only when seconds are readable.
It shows 4.28
